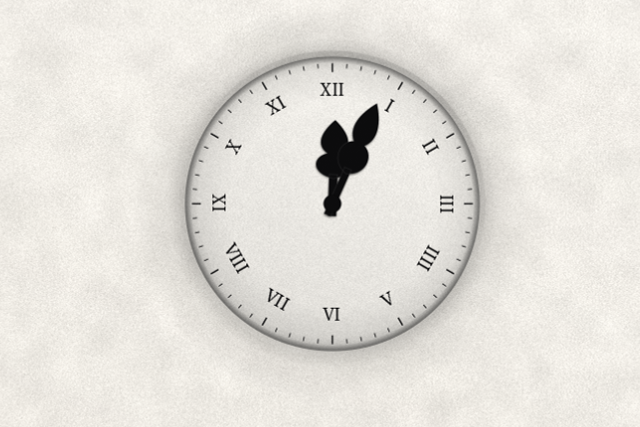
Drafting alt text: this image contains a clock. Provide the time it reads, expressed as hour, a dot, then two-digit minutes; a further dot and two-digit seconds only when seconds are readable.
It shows 12.04
